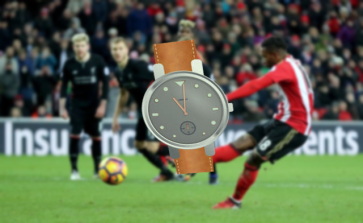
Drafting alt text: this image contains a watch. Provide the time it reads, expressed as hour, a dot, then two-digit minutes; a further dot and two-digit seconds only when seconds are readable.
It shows 11.01
